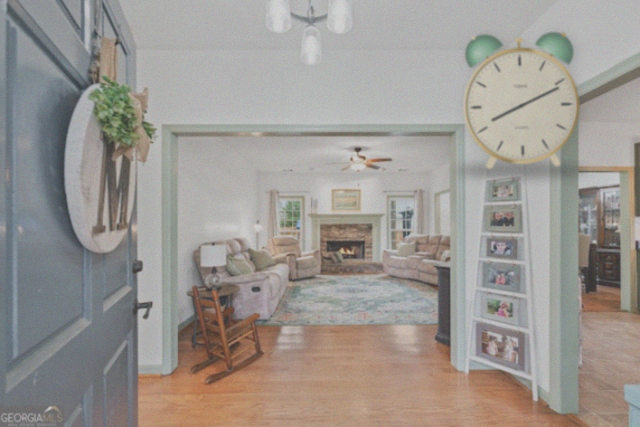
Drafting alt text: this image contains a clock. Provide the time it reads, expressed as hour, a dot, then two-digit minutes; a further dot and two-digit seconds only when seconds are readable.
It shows 8.11
